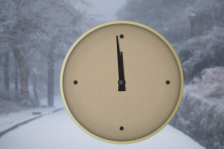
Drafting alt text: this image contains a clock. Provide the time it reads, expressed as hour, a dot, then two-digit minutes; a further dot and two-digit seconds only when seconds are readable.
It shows 11.59
